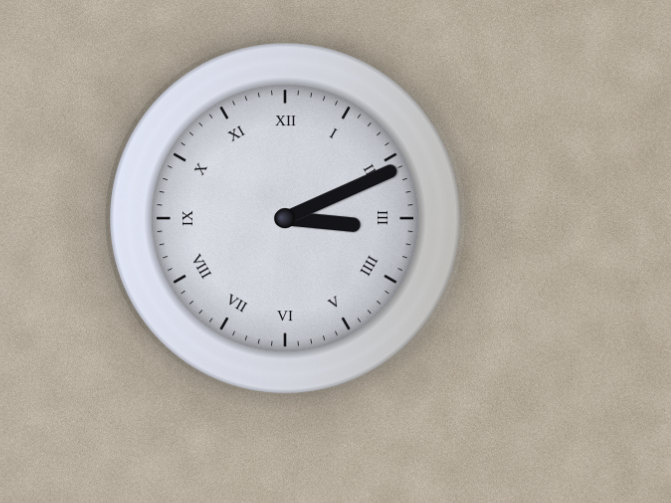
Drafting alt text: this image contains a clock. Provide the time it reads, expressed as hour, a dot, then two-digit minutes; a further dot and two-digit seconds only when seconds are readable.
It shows 3.11
